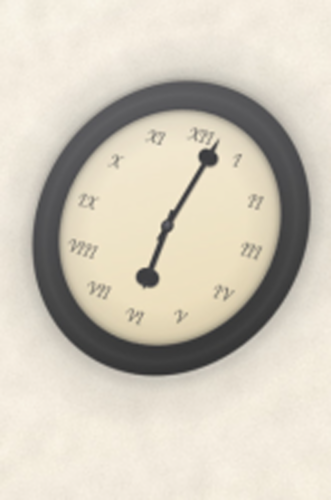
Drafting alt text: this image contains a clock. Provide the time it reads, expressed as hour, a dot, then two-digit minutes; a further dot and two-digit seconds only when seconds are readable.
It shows 6.02
